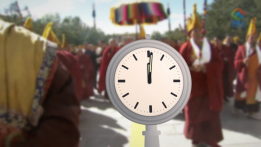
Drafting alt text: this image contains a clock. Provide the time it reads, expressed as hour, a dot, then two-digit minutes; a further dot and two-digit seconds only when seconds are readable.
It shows 12.01
